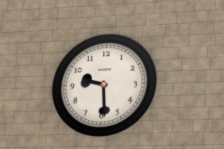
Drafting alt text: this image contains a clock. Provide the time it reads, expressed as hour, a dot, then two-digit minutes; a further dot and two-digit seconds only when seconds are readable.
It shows 9.29
